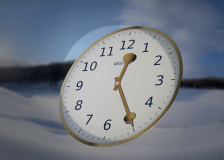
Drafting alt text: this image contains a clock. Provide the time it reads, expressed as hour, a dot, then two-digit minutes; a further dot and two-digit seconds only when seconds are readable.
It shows 12.25
